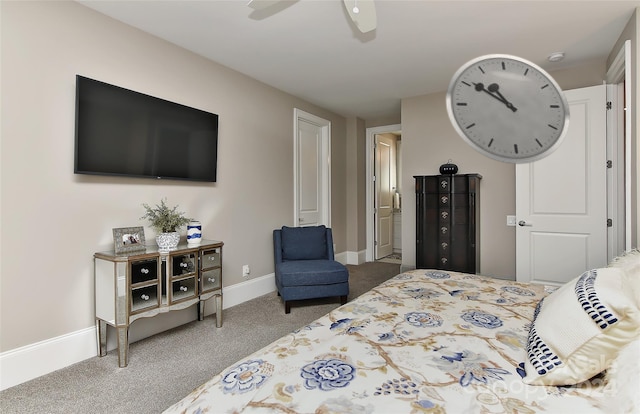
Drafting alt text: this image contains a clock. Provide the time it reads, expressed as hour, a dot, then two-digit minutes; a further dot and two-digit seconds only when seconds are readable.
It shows 10.51
